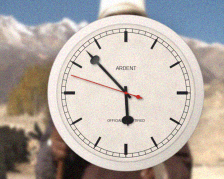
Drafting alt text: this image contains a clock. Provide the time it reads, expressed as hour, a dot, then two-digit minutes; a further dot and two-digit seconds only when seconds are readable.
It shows 5.52.48
